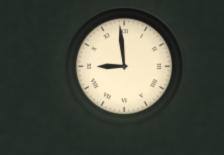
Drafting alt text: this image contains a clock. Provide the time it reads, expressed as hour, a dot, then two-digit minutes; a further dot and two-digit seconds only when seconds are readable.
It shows 8.59
